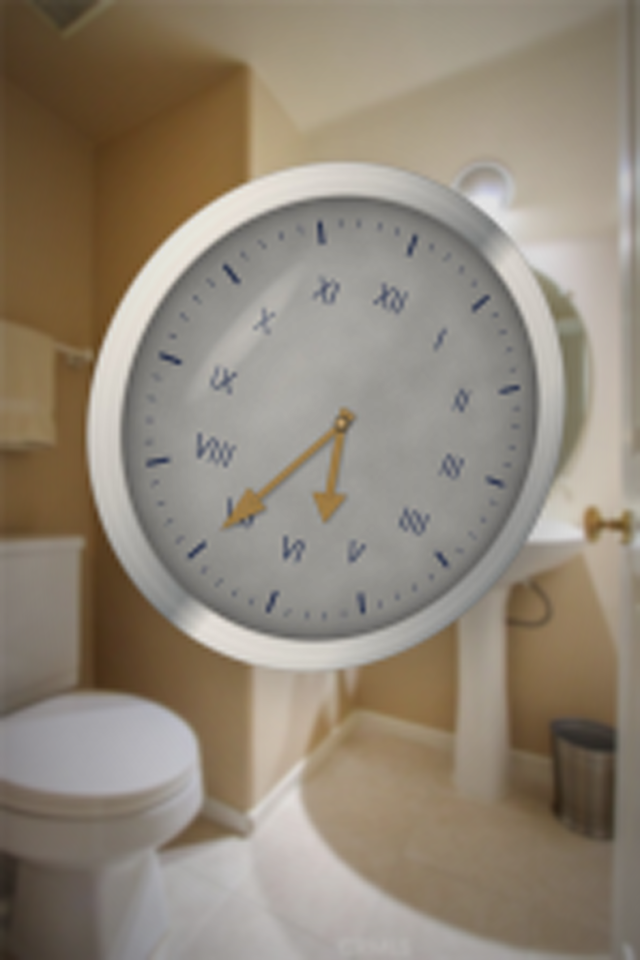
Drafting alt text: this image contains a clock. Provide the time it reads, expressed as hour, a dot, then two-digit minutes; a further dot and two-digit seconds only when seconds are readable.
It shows 5.35
